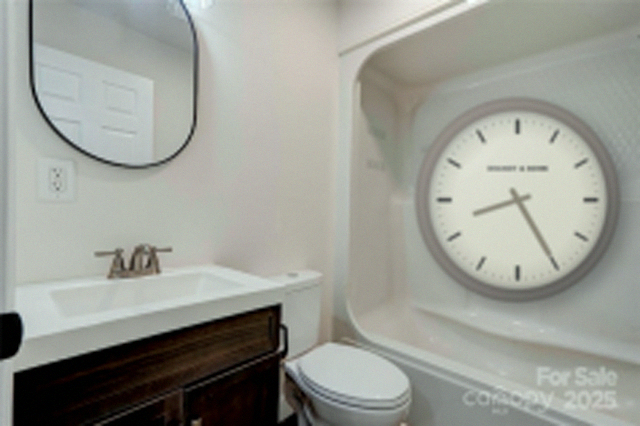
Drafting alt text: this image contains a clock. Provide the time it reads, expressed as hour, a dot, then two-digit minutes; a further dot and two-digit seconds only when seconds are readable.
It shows 8.25
